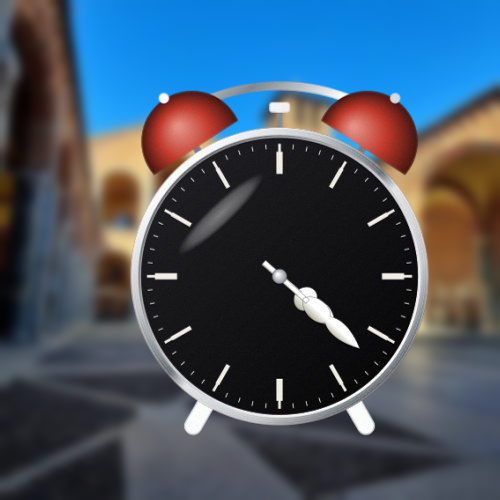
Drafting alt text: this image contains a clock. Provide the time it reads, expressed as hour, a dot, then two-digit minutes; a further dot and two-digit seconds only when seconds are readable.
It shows 4.22
